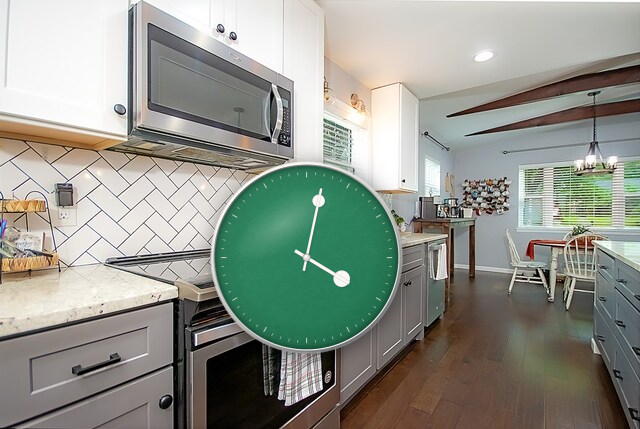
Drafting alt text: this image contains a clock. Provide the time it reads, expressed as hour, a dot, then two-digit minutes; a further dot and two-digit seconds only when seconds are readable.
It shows 4.02
